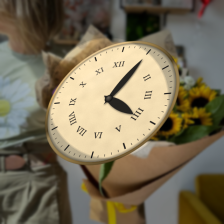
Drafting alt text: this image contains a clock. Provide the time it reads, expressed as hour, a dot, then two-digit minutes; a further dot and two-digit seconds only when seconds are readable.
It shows 4.05
